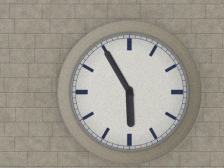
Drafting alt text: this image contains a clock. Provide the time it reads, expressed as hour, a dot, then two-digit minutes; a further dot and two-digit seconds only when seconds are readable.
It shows 5.55
